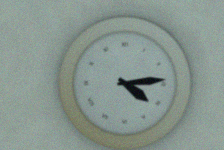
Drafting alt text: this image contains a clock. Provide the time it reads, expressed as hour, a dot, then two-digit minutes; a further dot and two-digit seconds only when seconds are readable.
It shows 4.14
